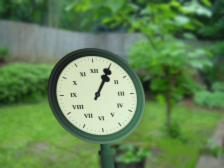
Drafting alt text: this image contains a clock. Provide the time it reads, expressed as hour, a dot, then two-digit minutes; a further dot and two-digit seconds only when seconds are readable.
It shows 1.05
